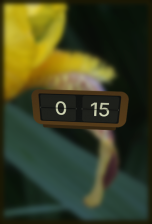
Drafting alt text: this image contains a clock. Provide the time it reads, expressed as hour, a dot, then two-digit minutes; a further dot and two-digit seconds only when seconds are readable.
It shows 0.15
